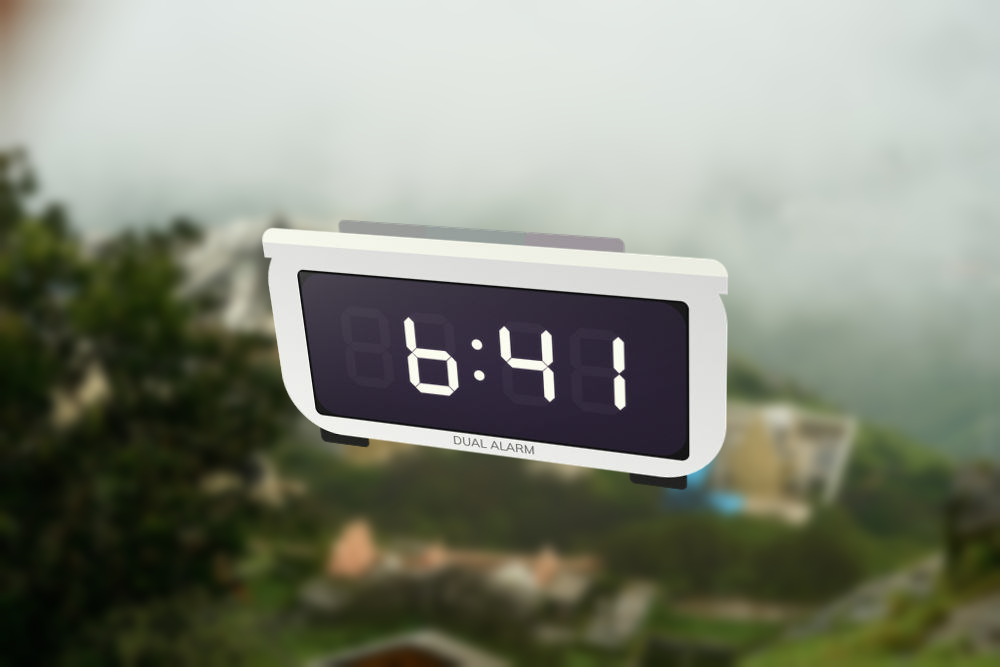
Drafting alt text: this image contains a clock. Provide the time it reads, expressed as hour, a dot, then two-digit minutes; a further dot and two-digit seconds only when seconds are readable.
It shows 6.41
